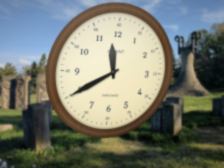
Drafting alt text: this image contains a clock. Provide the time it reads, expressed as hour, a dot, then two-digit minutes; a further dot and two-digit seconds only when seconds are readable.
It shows 11.40
